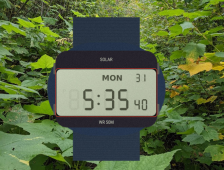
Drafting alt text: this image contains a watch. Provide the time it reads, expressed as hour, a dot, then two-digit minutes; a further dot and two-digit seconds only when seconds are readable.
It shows 5.35.40
